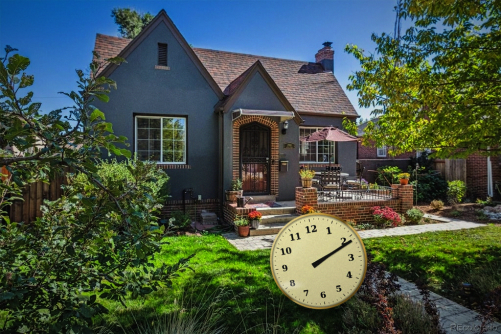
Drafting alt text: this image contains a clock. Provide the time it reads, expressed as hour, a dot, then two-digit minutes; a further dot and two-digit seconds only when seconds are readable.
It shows 2.11
